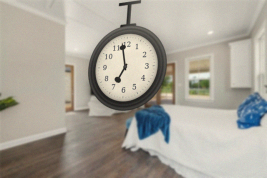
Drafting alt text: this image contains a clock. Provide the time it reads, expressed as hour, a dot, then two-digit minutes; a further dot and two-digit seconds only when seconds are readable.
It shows 6.58
